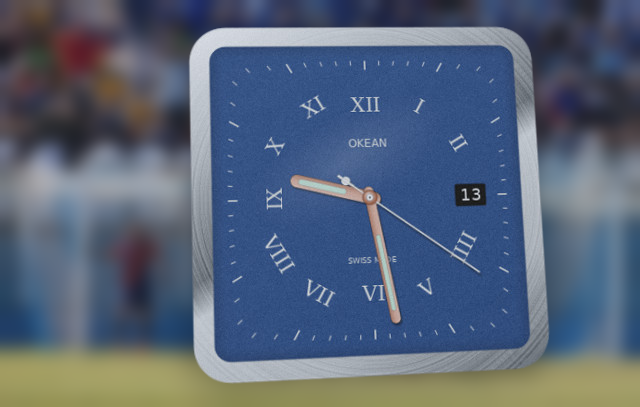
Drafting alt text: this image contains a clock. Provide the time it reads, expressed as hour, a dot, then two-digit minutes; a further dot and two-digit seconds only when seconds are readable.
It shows 9.28.21
